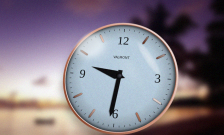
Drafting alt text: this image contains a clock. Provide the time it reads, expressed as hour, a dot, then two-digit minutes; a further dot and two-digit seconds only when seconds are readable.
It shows 9.31
